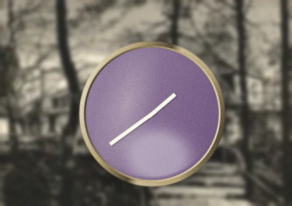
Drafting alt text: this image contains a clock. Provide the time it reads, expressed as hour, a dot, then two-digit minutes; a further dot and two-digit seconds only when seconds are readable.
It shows 1.39
